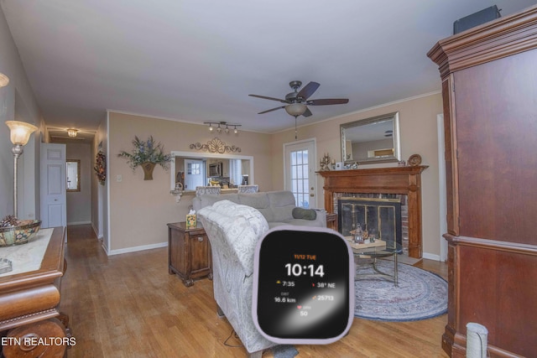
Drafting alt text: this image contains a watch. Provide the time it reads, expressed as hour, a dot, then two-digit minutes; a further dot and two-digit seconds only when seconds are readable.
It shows 10.14
